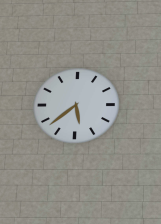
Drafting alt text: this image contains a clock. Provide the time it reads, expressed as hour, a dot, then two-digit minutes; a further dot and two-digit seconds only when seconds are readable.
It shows 5.38
